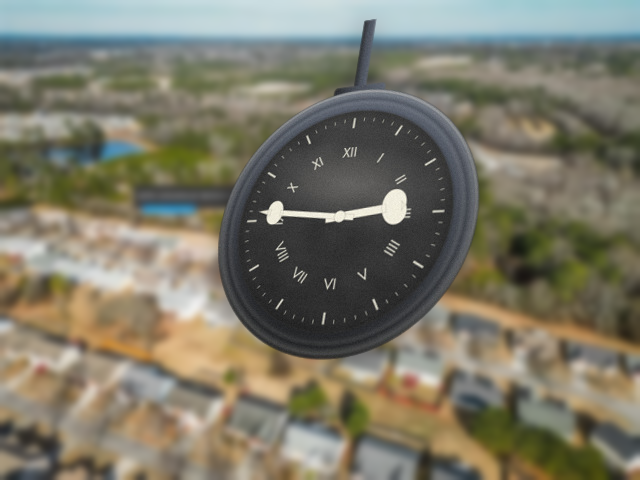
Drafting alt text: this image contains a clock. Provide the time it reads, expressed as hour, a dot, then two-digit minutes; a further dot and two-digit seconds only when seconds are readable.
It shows 2.46
